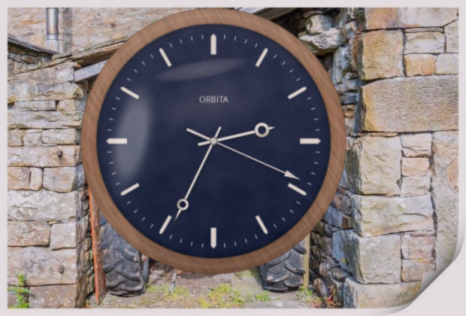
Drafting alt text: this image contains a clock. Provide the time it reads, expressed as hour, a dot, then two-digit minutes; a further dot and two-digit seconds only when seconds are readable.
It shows 2.34.19
